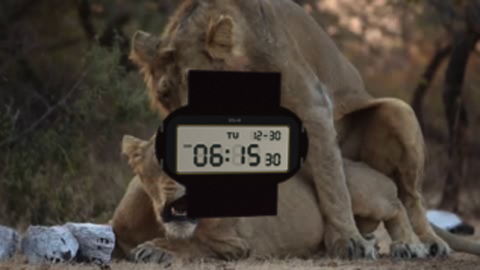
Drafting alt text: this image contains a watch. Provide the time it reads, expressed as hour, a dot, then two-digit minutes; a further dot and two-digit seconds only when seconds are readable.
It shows 6.15.30
